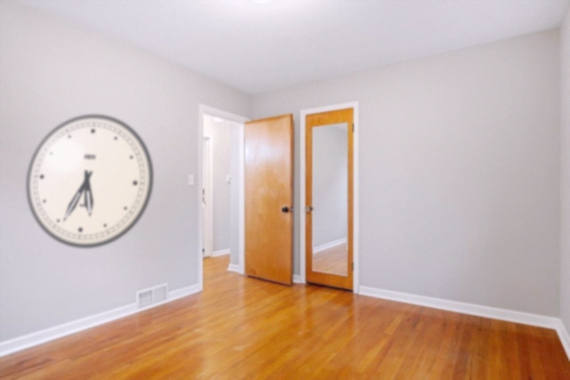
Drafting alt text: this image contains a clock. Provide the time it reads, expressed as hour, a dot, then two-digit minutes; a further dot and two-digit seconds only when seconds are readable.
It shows 5.34
